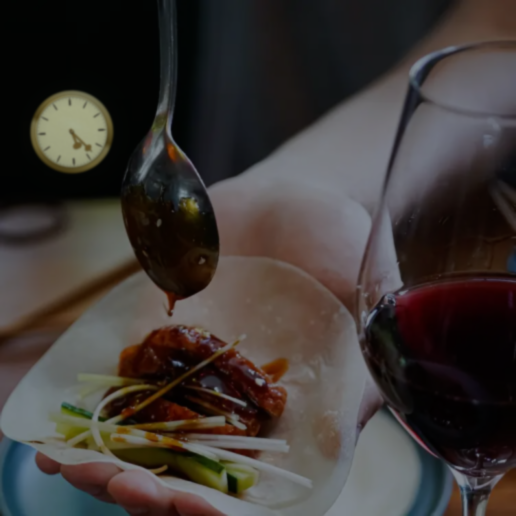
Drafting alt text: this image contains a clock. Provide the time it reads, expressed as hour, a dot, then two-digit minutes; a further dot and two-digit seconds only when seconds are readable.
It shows 5.23
